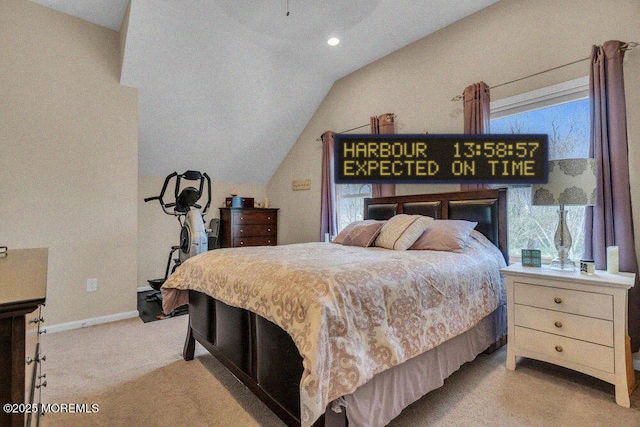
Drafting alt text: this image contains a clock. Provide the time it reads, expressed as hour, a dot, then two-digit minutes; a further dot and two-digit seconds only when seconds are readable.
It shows 13.58.57
